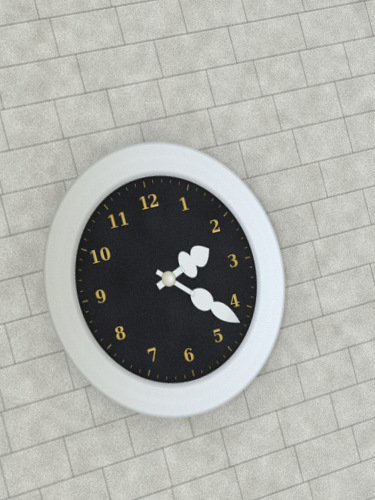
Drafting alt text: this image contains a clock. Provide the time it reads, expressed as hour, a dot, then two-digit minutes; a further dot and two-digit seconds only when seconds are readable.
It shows 2.22
